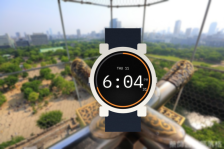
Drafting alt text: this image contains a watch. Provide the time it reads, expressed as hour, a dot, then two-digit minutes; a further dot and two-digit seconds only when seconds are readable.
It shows 6.04
